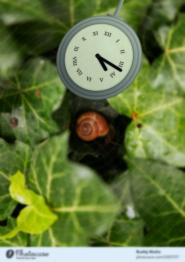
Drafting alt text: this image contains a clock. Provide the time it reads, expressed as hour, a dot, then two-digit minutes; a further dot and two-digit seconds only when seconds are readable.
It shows 4.17
